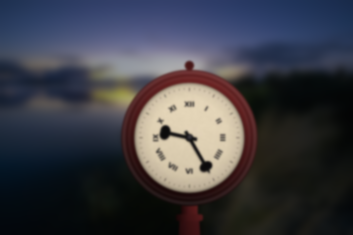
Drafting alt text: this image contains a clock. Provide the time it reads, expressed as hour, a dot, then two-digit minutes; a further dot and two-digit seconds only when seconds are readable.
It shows 9.25
